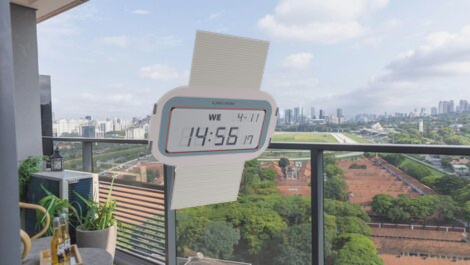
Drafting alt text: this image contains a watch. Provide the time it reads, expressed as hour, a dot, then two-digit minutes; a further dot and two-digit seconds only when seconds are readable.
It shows 14.56.17
